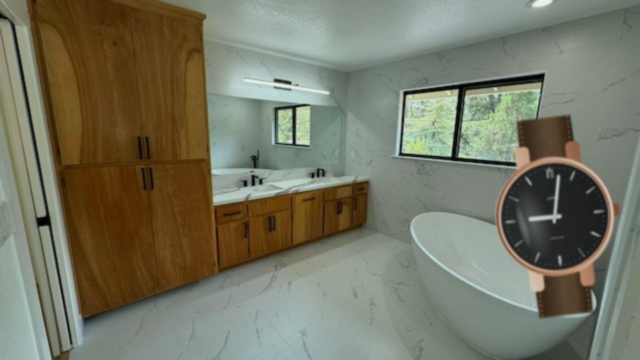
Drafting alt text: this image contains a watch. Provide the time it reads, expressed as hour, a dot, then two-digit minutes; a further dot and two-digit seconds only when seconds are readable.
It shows 9.02
